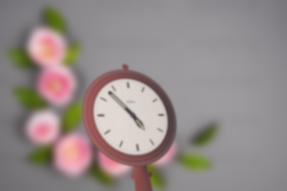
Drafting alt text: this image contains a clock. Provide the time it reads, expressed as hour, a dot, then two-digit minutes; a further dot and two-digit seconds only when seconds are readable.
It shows 4.53
